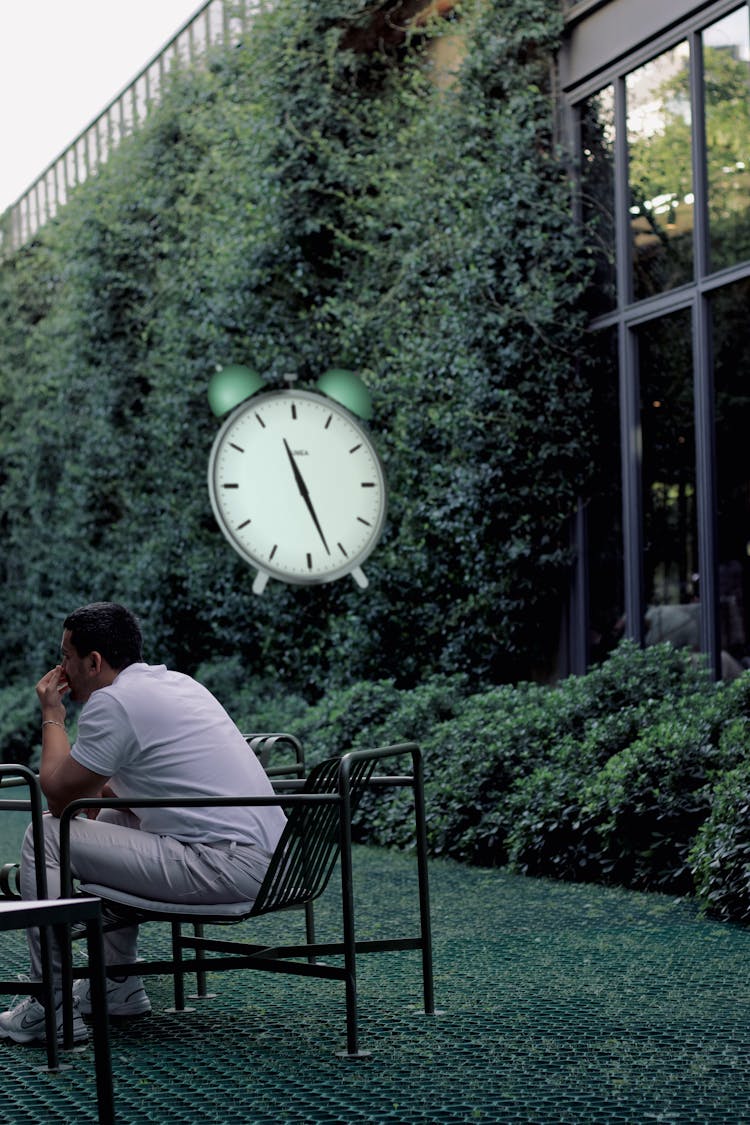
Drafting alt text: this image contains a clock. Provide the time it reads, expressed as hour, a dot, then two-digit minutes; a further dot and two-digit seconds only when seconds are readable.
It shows 11.27
